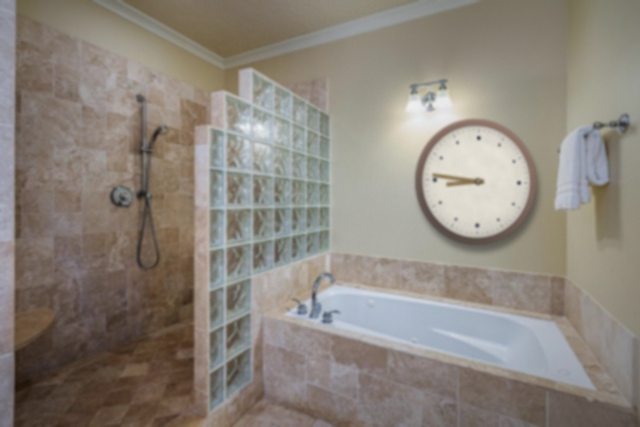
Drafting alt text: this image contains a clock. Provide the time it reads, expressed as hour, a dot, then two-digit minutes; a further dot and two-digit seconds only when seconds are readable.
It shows 8.46
